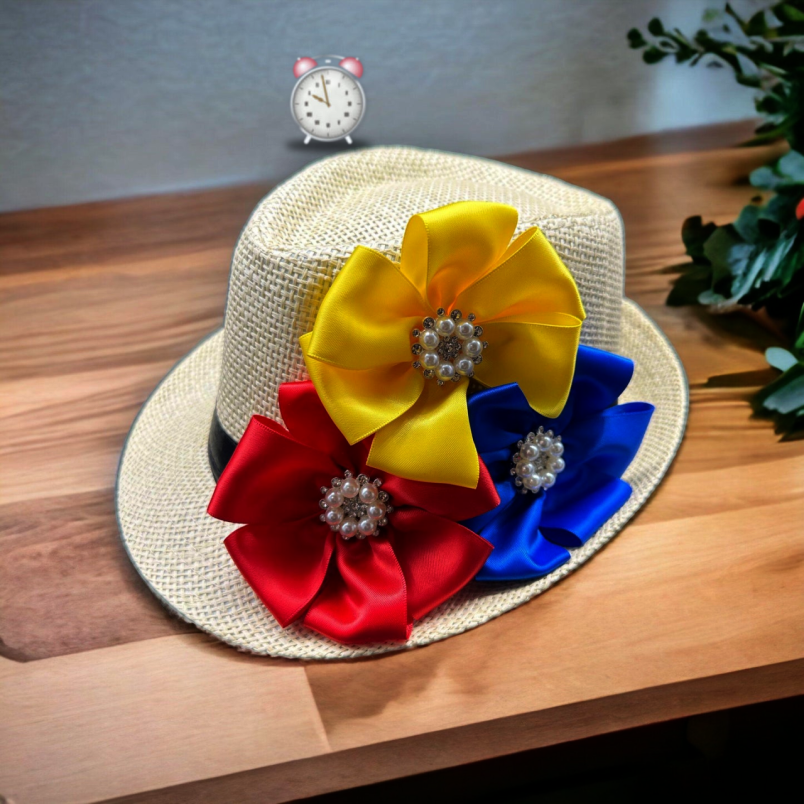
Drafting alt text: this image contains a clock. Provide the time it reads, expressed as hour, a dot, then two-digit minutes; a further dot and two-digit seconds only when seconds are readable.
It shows 9.58
